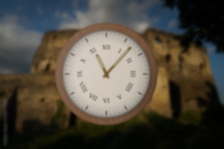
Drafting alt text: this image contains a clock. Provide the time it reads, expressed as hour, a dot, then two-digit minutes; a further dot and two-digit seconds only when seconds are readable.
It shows 11.07
